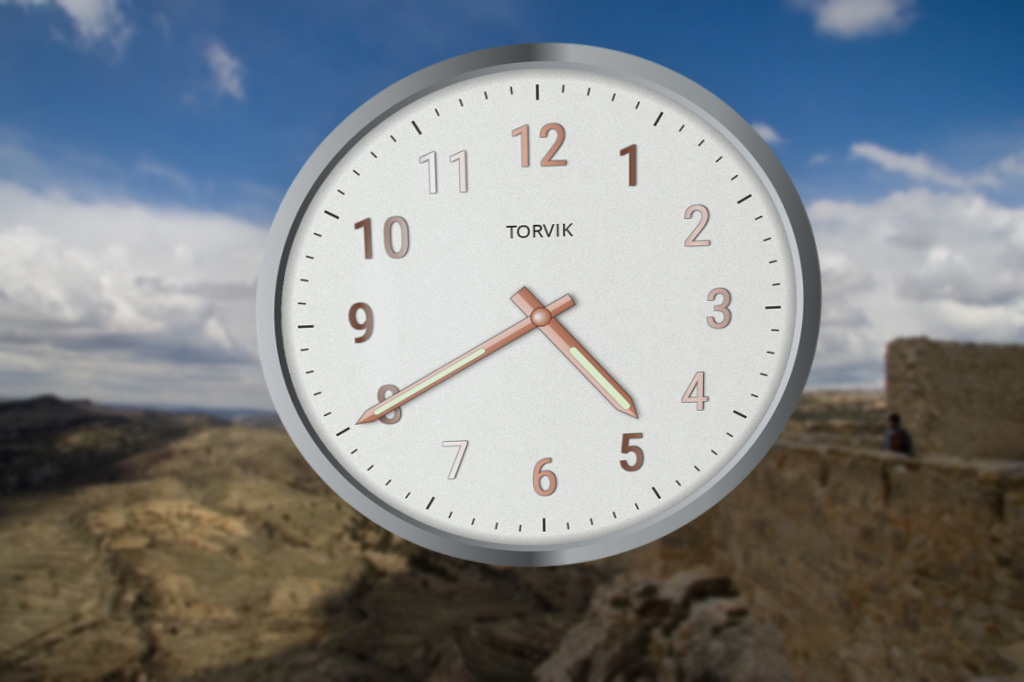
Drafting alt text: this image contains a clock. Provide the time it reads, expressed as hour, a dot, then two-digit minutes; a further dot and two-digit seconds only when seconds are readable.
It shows 4.40
